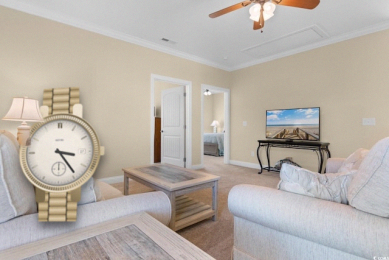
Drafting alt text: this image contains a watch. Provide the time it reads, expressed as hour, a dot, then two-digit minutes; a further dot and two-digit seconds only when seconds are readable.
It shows 3.24
